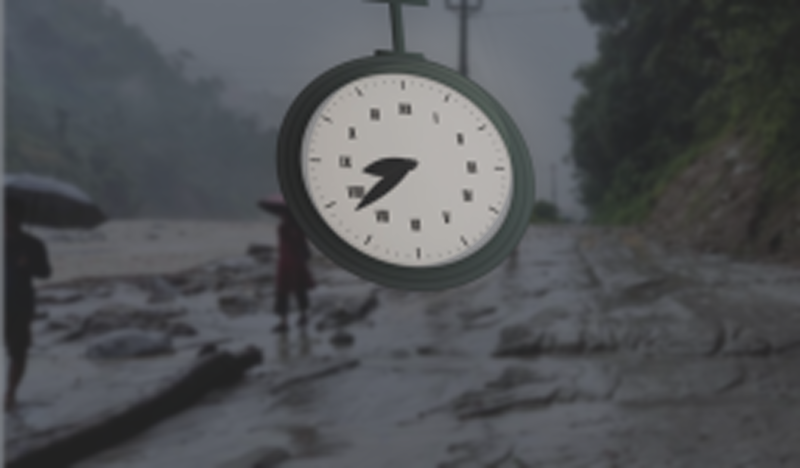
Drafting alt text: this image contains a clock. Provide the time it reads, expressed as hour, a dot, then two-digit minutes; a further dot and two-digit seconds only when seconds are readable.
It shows 8.38
